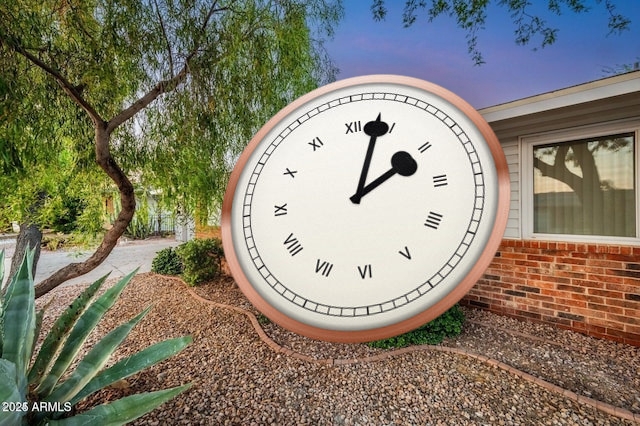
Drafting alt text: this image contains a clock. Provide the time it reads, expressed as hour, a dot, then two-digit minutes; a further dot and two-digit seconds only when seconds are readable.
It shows 2.03
